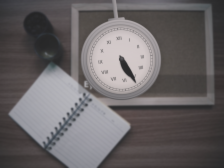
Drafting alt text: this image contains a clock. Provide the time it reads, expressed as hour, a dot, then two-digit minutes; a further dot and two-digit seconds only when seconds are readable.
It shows 5.26
